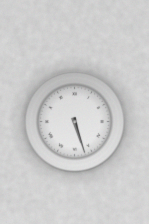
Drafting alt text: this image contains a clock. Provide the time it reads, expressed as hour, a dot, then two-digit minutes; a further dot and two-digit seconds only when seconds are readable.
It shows 5.27
